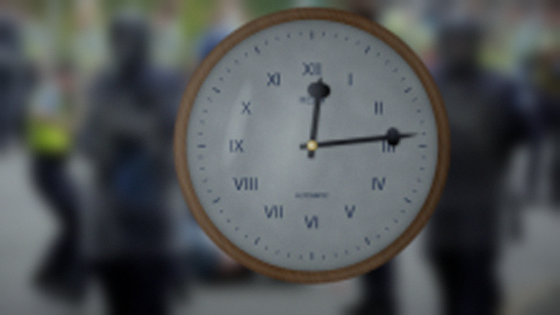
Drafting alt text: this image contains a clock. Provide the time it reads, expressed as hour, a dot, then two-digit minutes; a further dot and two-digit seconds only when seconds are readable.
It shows 12.14
